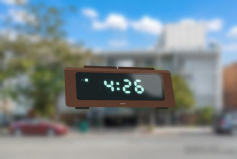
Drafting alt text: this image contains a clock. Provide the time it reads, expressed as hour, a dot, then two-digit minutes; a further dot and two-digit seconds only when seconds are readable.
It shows 4.26
